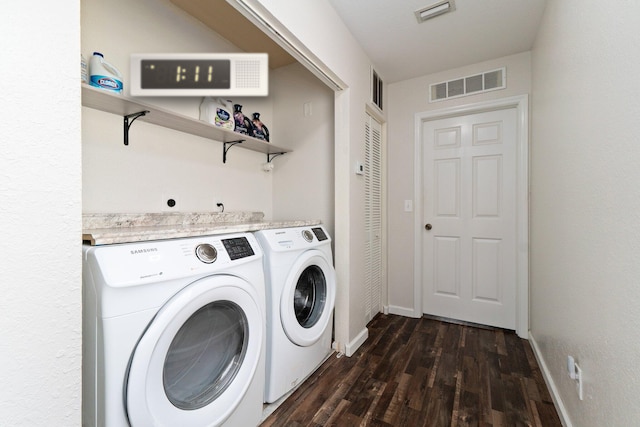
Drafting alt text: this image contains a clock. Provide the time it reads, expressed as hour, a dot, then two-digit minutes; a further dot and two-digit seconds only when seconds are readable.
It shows 1.11
